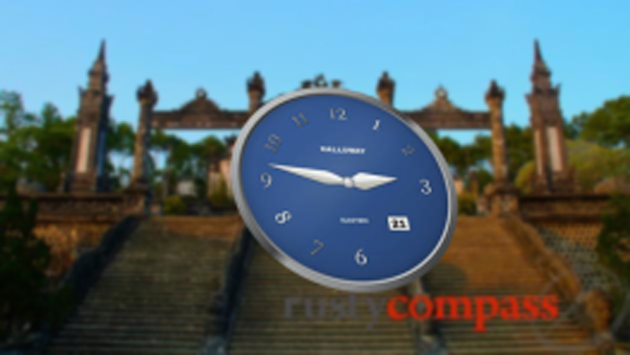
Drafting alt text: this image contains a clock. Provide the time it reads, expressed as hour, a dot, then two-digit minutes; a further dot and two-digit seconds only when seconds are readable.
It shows 2.47
